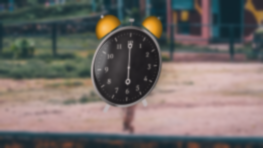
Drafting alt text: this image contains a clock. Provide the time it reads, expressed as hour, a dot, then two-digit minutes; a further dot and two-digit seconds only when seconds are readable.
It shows 6.00
